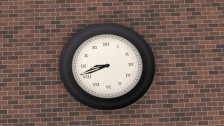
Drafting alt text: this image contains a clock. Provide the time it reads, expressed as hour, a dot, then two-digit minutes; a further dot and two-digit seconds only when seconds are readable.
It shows 8.42
